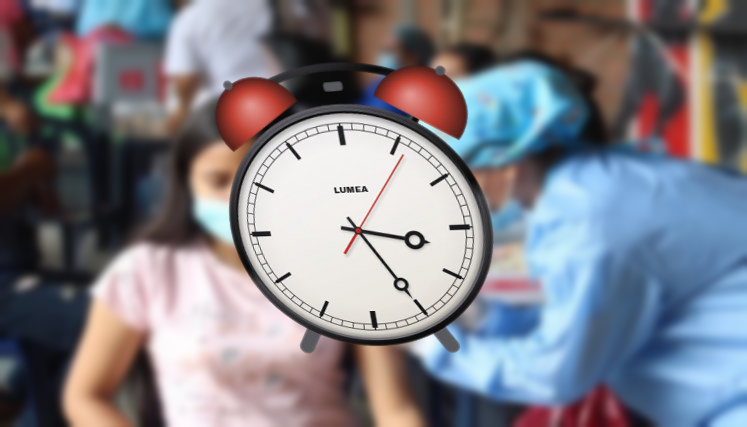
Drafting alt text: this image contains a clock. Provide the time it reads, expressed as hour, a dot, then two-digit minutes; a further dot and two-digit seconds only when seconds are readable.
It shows 3.25.06
